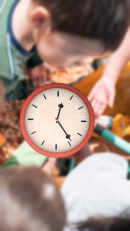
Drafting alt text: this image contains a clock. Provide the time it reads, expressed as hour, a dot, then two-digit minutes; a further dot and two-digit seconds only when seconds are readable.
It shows 12.24
